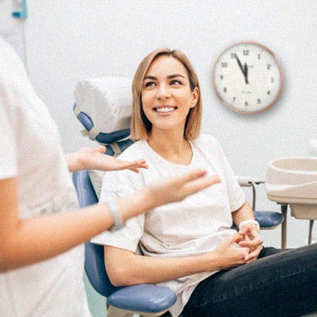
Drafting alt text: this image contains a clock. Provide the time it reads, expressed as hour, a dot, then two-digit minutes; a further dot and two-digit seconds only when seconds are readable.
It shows 11.56
